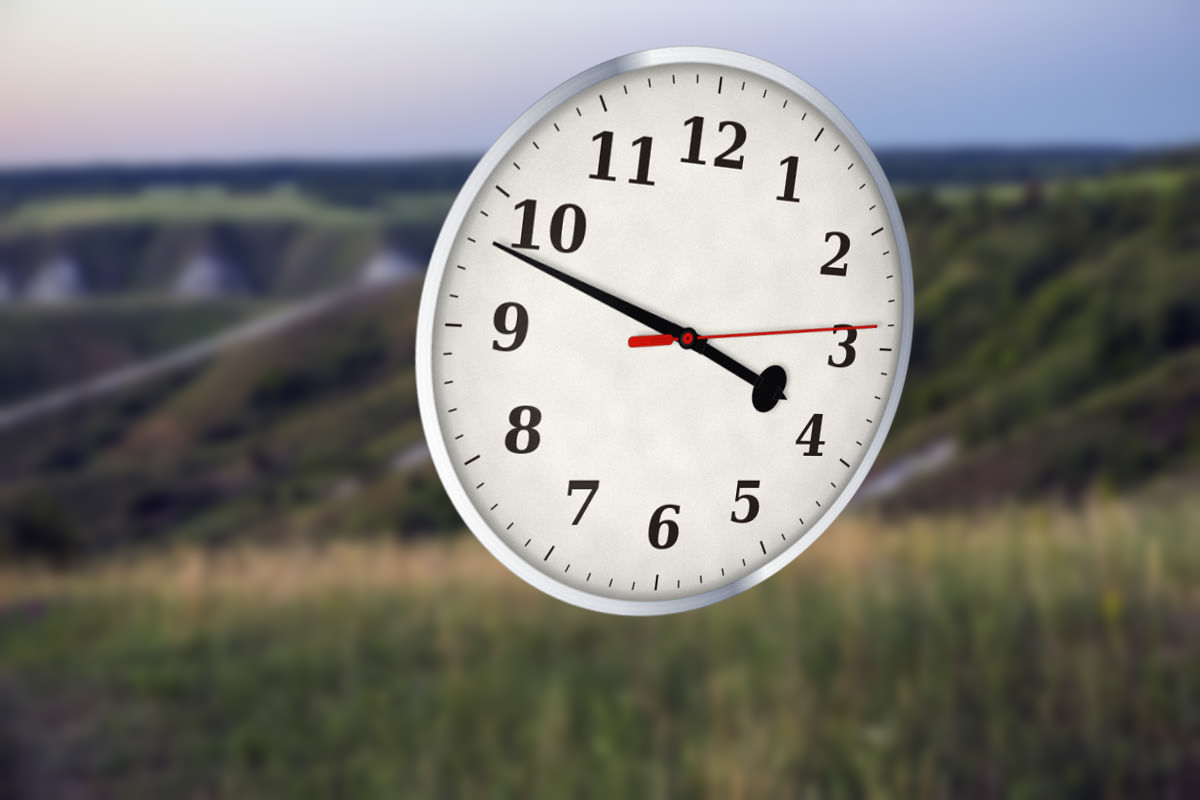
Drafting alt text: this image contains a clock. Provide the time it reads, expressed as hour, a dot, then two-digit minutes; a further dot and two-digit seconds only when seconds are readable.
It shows 3.48.14
